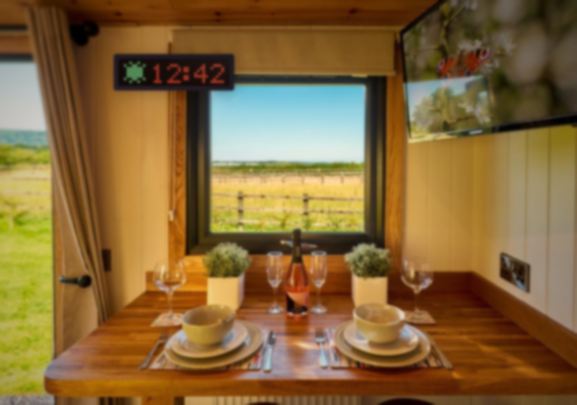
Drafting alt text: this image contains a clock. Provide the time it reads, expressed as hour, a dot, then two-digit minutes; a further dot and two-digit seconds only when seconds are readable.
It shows 12.42
